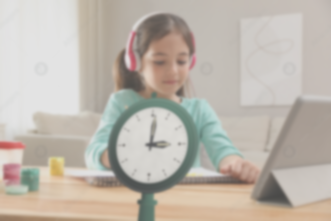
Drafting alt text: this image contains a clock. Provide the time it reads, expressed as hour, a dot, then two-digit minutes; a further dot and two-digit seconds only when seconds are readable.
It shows 3.01
